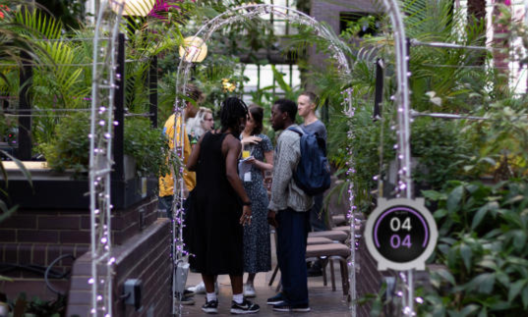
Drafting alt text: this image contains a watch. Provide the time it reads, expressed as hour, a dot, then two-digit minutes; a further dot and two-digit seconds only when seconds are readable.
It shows 4.04
